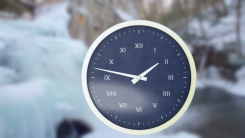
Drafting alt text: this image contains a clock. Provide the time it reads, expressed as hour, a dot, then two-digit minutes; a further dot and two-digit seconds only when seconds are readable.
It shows 1.47
